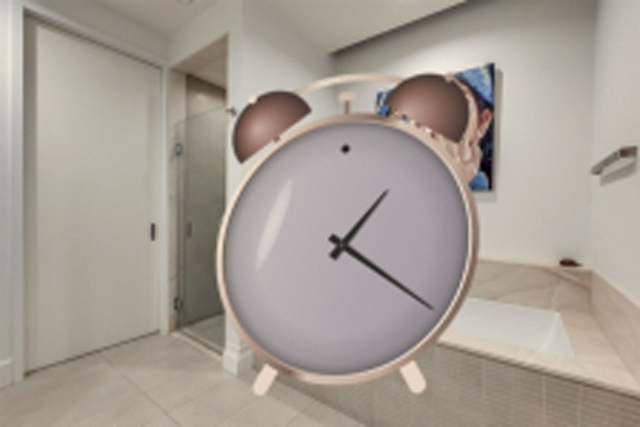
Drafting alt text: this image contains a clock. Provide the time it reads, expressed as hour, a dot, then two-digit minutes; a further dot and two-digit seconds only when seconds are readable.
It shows 1.21
